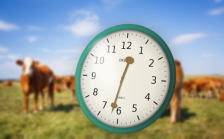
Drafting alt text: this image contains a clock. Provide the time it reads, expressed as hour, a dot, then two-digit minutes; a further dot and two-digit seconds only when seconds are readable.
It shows 12.32
